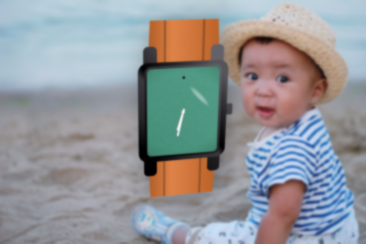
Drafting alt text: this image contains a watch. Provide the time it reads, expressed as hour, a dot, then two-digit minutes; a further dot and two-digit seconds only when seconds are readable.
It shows 6.32
